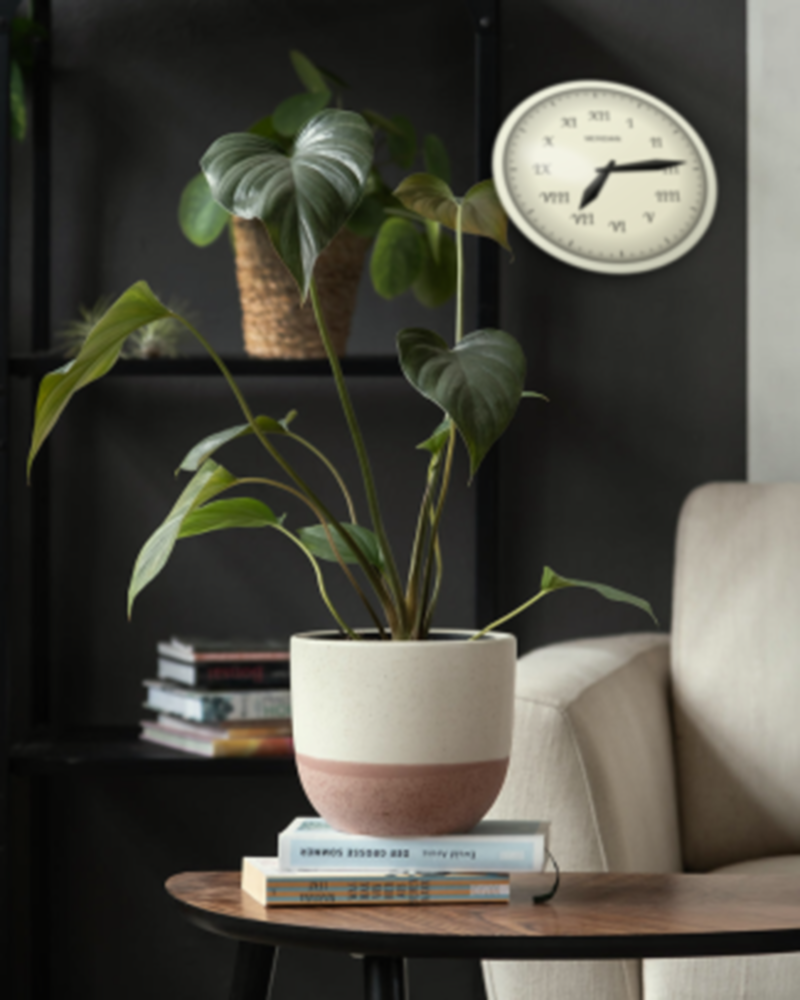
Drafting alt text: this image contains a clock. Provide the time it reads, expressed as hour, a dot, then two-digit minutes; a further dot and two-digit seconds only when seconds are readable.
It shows 7.14
